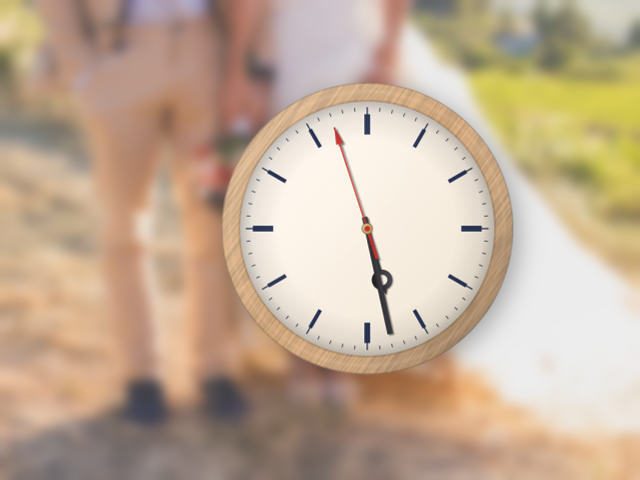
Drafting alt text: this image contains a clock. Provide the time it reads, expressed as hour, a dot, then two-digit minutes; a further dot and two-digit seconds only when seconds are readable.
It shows 5.27.57
